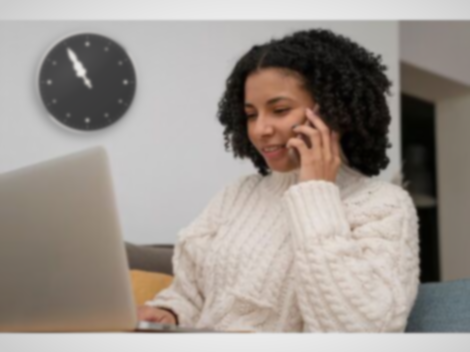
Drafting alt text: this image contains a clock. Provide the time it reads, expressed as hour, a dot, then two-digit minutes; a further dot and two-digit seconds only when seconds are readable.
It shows 10.55
